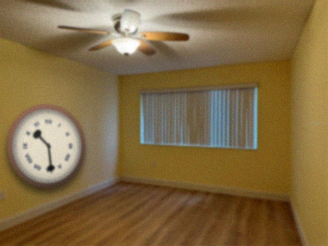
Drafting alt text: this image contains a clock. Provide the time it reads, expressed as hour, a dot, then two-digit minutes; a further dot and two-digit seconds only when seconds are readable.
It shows 10.29
